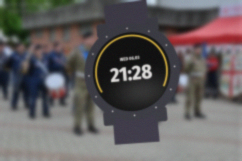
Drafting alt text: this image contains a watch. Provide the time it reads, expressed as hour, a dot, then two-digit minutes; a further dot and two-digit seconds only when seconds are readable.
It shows 21.28
